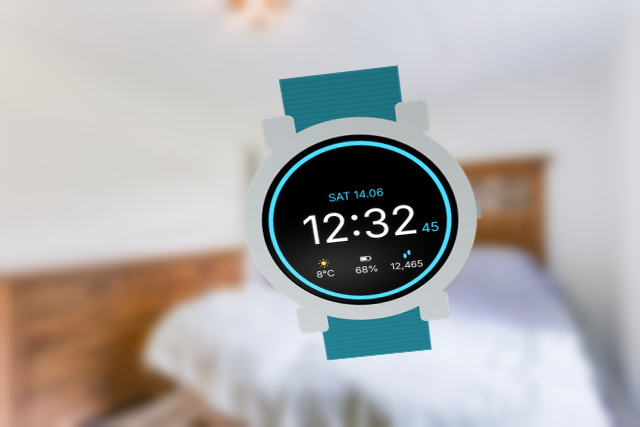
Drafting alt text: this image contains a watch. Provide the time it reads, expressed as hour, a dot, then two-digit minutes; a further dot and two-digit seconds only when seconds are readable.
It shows 12.32.45
